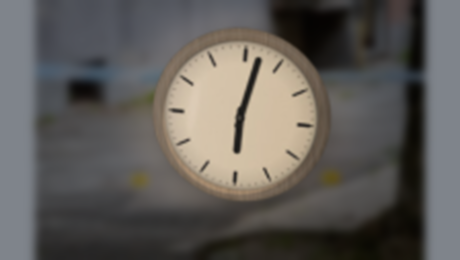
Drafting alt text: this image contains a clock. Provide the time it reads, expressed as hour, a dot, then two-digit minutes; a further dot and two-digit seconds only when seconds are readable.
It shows 6.02
